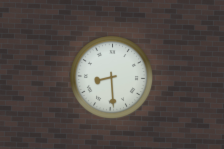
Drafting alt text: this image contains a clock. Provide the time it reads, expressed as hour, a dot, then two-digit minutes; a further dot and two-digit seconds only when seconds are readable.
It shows 8.29
